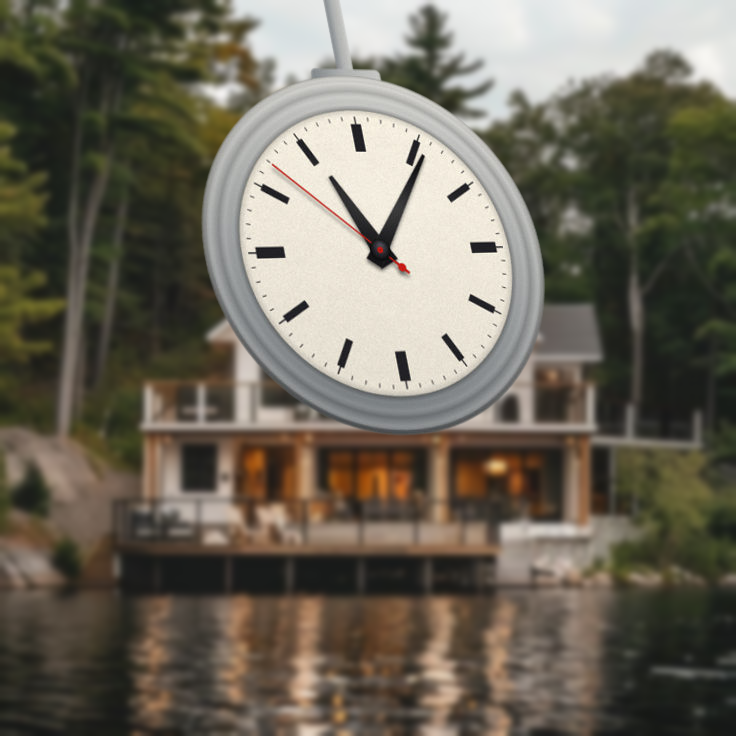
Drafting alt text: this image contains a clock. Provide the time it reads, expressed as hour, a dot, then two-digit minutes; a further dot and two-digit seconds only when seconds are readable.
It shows 11.05.52
